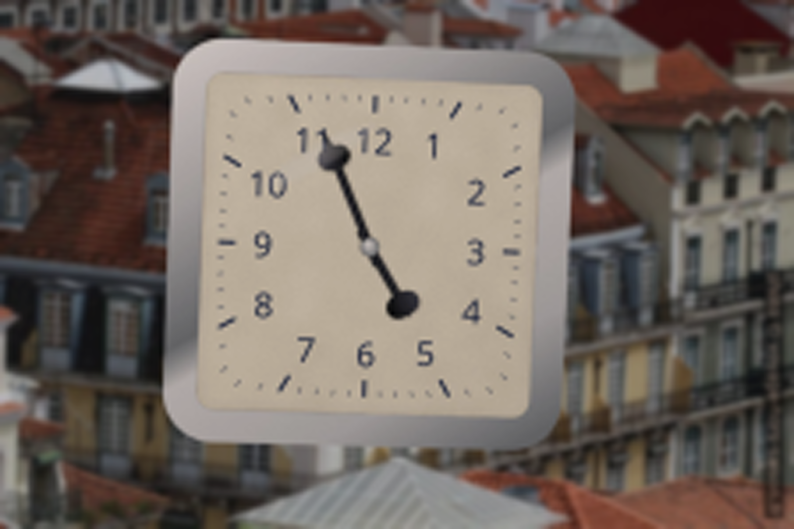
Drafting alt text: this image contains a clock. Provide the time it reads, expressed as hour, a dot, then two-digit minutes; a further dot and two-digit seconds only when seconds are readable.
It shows 4.56
